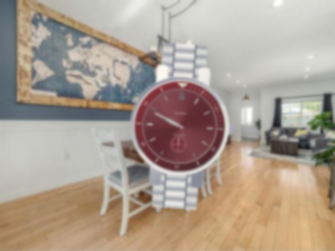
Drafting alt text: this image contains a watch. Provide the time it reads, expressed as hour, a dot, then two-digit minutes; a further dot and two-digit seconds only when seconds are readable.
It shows 9.49
